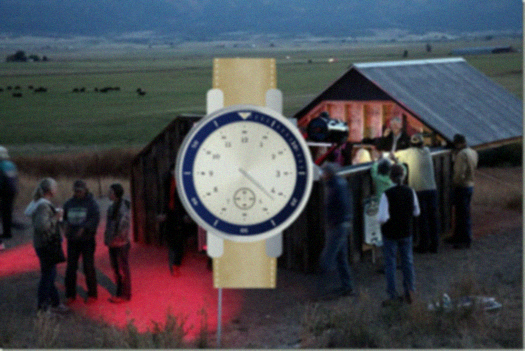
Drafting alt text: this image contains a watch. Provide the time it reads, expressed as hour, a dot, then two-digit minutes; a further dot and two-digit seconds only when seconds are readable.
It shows 4.22
